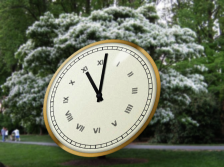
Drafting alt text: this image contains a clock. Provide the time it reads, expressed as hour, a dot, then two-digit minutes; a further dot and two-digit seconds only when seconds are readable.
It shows 11.01
